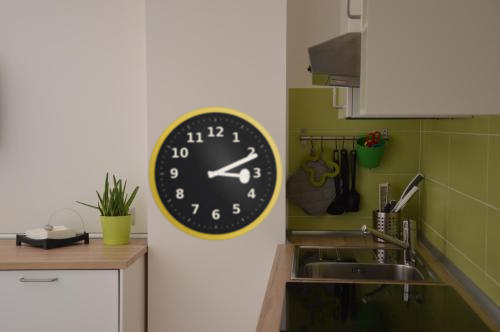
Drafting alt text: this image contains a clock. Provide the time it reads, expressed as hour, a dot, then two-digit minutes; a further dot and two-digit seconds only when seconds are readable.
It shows 3.11
